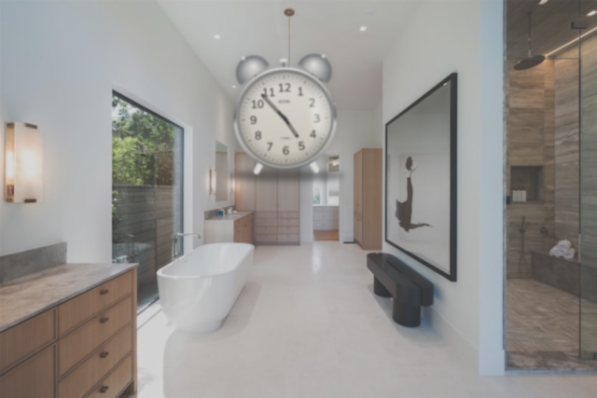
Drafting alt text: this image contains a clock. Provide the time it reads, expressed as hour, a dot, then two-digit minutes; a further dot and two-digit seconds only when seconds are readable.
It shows 4.53
